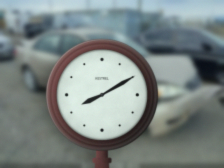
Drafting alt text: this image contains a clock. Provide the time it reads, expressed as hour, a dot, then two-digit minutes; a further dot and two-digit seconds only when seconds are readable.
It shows 8.10
